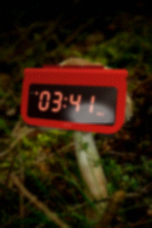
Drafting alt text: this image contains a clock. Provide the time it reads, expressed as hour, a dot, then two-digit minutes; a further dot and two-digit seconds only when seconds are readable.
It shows 3.41
